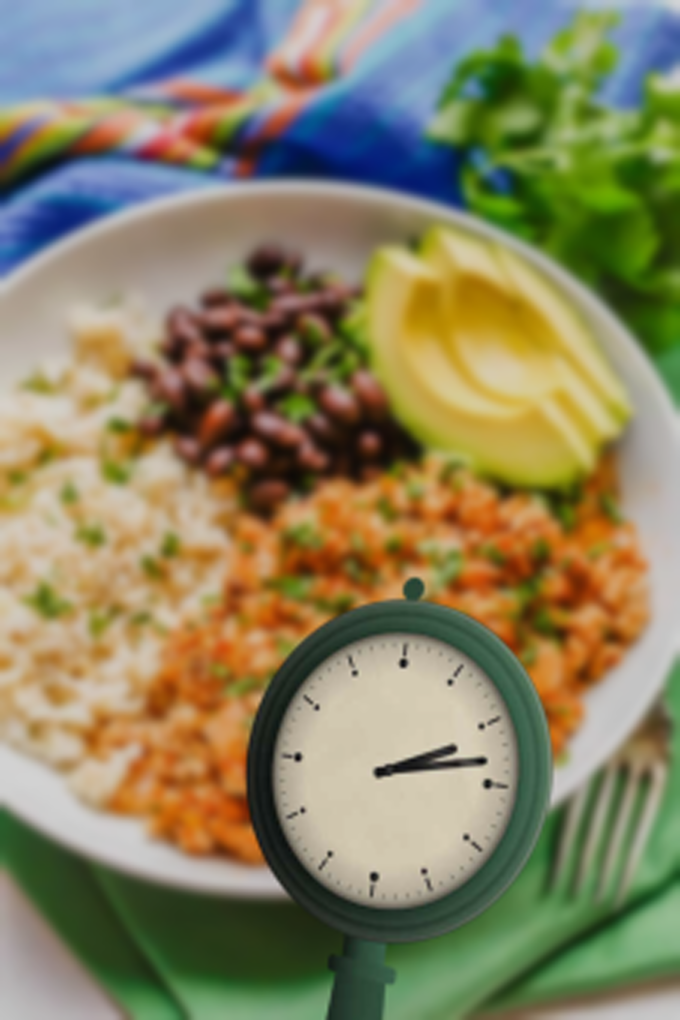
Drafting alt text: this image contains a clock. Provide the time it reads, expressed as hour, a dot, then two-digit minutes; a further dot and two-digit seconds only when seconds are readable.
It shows 2.13
